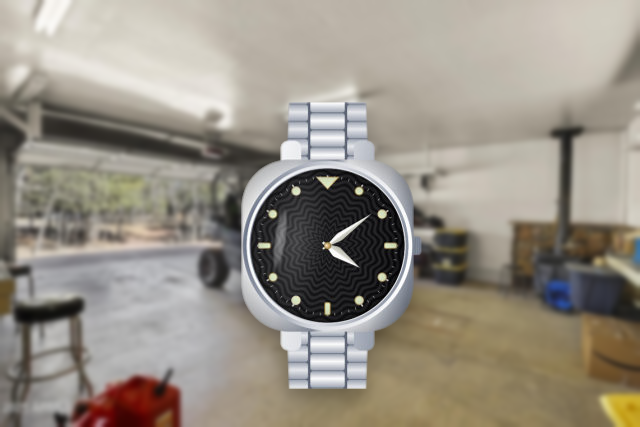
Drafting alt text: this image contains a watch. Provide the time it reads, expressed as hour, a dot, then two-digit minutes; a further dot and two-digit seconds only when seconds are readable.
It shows 4.09
